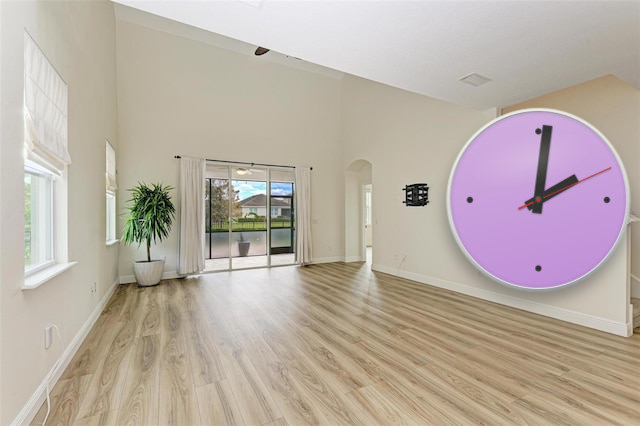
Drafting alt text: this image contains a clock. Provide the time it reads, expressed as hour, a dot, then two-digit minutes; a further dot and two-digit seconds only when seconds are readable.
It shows 2.01.11
